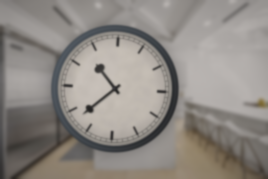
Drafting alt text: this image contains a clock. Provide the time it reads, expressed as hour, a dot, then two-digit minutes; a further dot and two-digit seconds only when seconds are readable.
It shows 10.38
